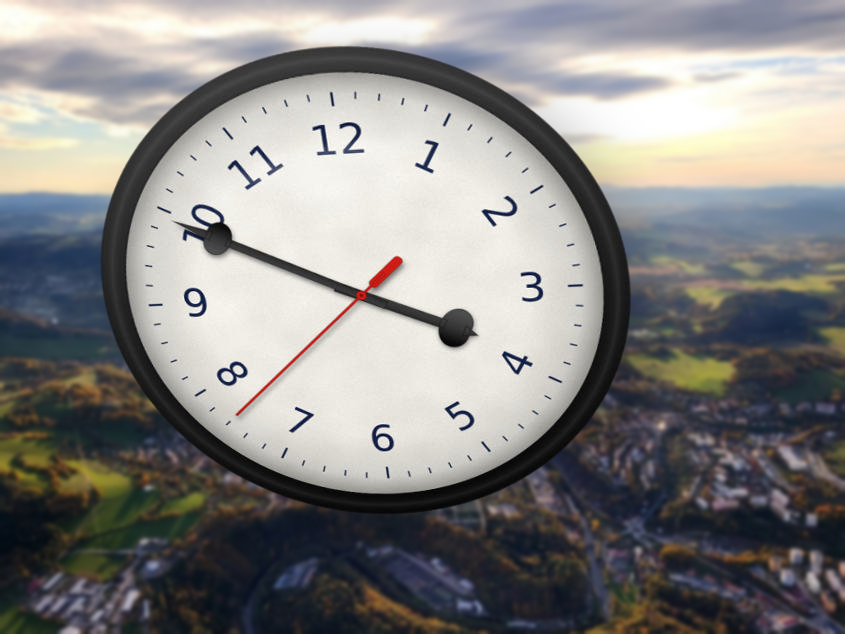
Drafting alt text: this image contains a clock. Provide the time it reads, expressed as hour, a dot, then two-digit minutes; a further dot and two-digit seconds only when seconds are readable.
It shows 3.49.38
